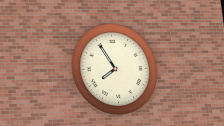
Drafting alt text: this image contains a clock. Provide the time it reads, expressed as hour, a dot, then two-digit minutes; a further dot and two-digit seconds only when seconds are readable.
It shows 7.55
